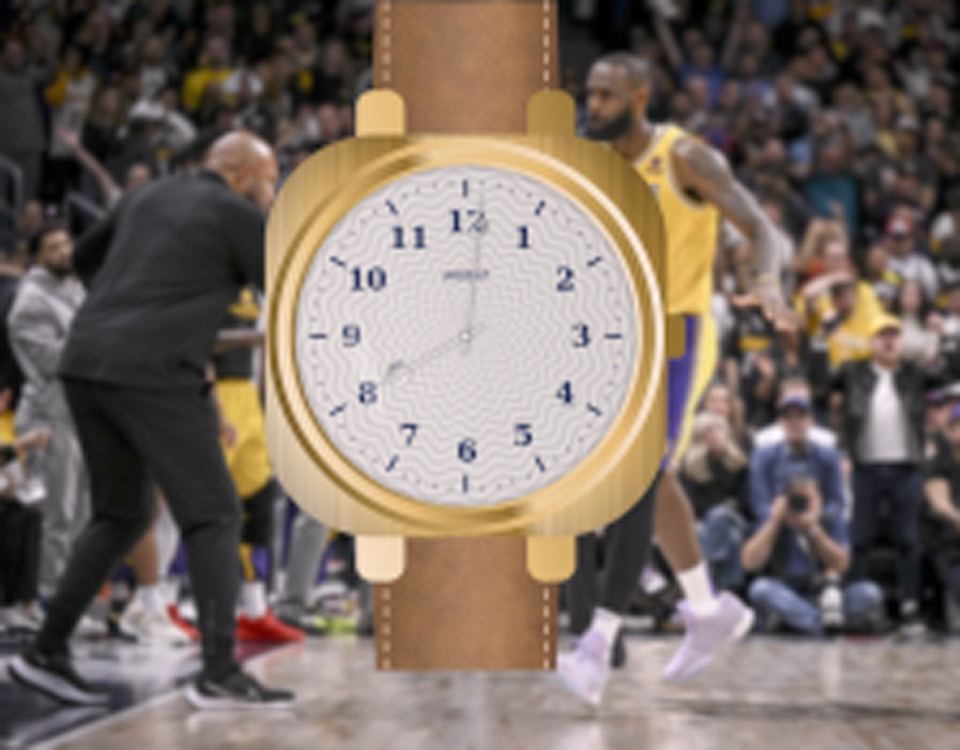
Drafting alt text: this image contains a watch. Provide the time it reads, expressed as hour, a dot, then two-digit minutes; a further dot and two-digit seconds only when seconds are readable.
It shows 8.01
